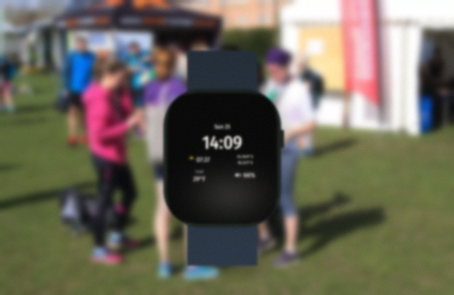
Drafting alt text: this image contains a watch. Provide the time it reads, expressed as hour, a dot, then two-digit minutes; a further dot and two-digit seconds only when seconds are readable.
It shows 14.09
